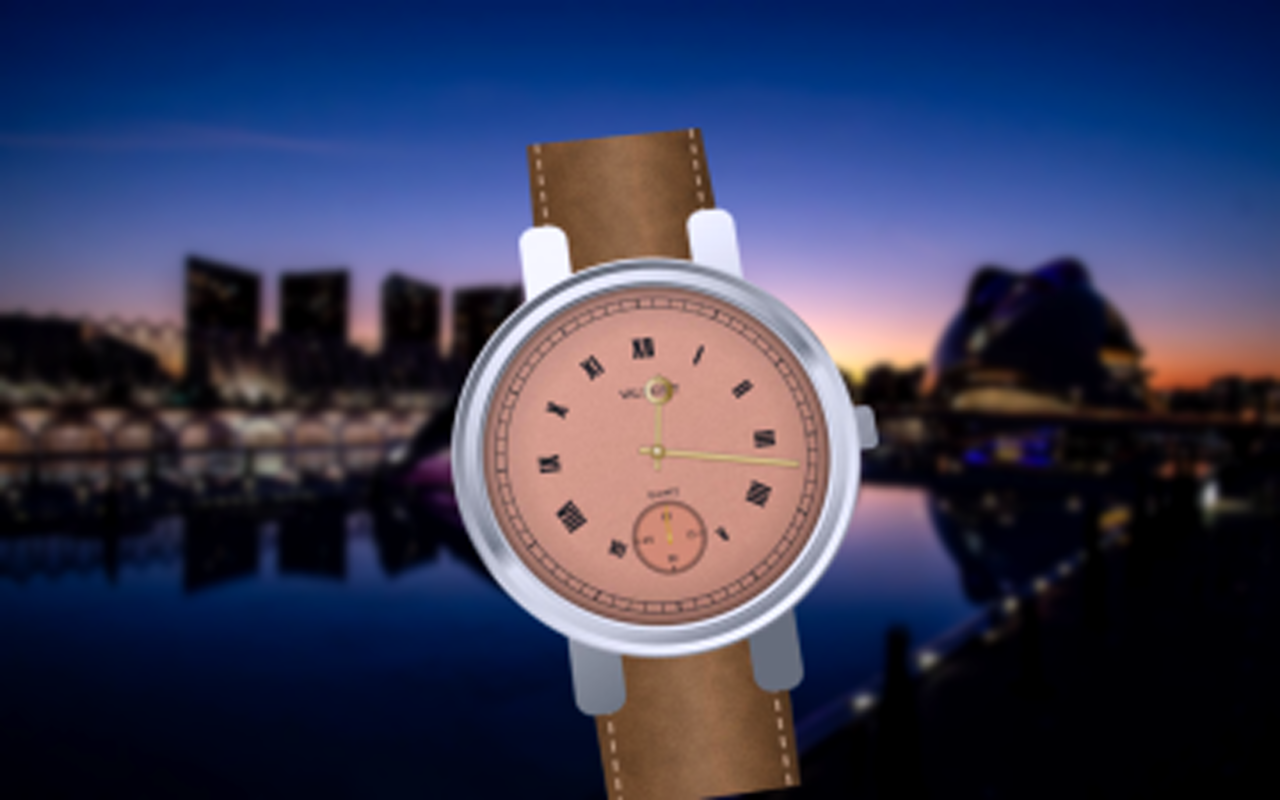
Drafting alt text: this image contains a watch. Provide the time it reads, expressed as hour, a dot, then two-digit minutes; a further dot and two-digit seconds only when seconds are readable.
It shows 12.17
